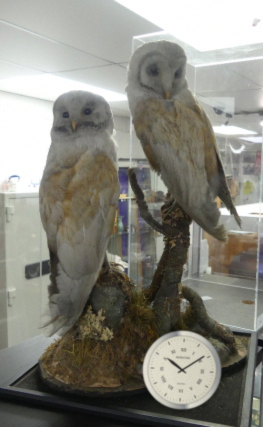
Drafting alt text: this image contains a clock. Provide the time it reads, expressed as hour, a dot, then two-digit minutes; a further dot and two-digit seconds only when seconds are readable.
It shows 10.09
